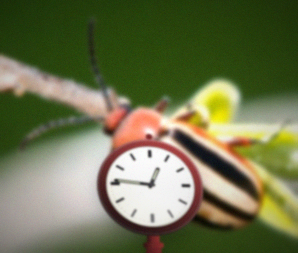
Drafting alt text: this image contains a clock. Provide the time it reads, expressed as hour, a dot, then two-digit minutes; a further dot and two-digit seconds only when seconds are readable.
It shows 12.46
